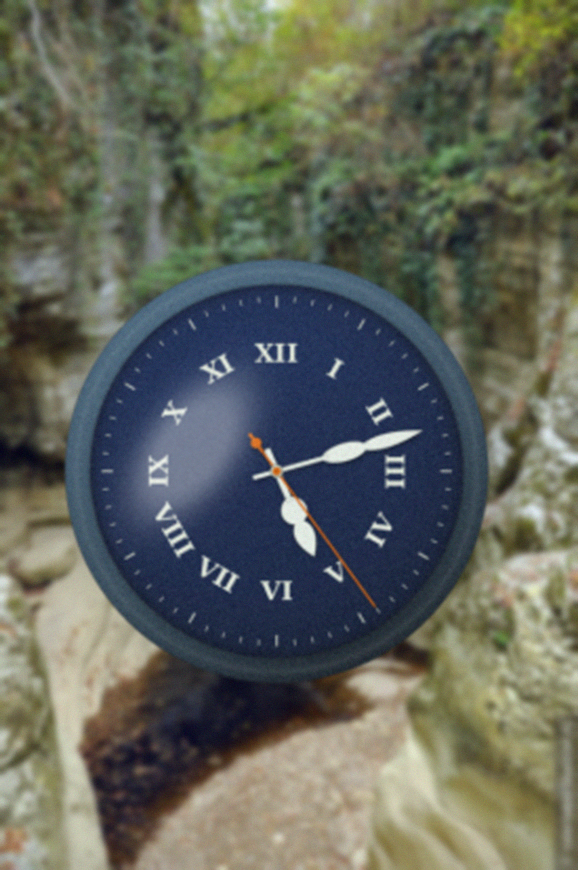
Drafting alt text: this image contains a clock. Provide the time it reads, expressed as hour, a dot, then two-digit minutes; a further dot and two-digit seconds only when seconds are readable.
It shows 5.12.24
